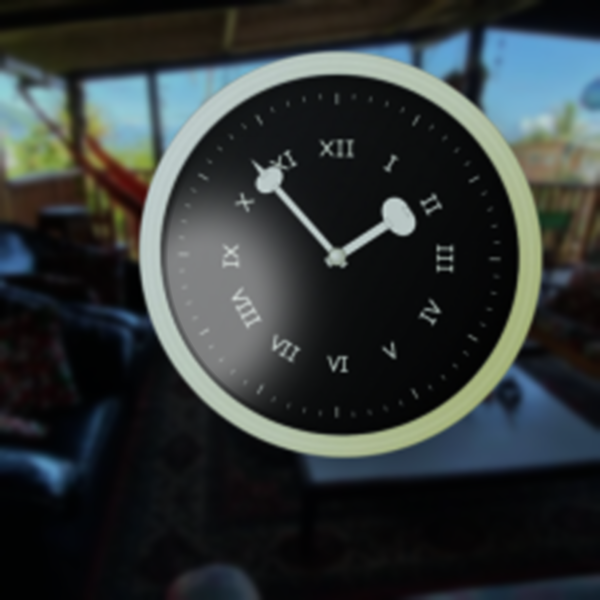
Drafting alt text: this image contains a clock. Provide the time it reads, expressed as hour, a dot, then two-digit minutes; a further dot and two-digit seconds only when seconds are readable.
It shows 1.53
